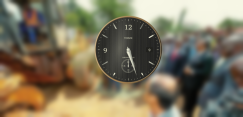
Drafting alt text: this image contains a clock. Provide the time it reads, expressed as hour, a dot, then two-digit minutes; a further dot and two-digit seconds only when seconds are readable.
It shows 5.27
